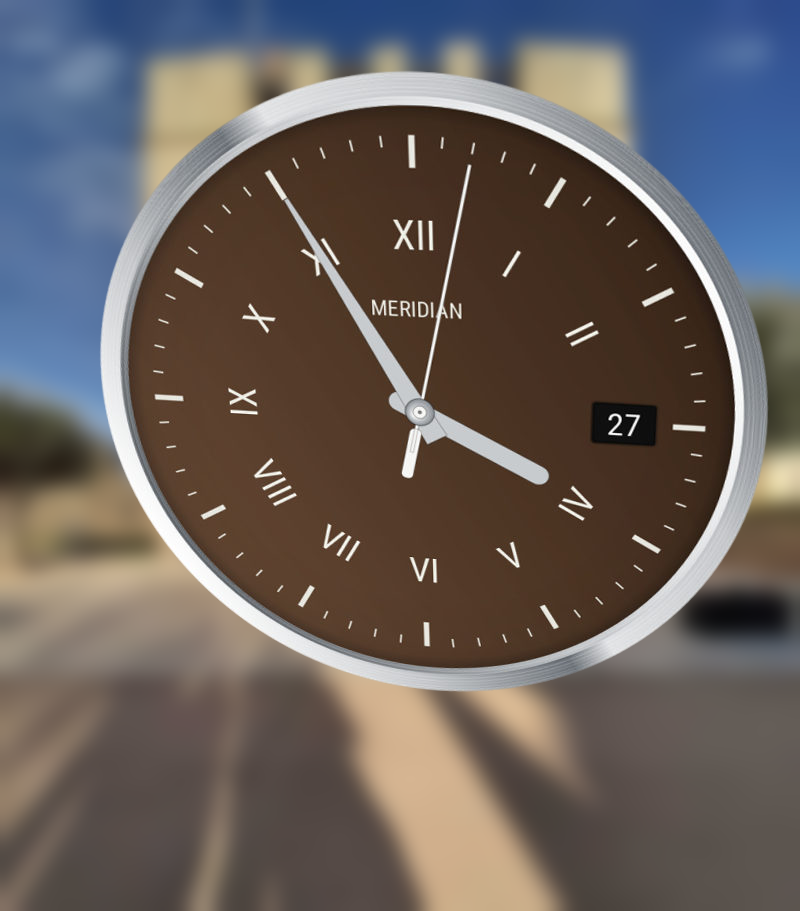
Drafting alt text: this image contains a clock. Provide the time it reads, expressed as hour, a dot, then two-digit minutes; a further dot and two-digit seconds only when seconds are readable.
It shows 3.55.02
